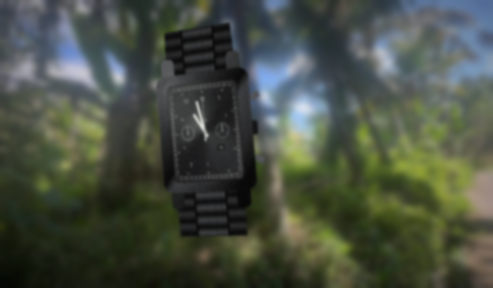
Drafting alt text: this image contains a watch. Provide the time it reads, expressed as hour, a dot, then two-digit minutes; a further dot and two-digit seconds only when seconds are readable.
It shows 10.58
